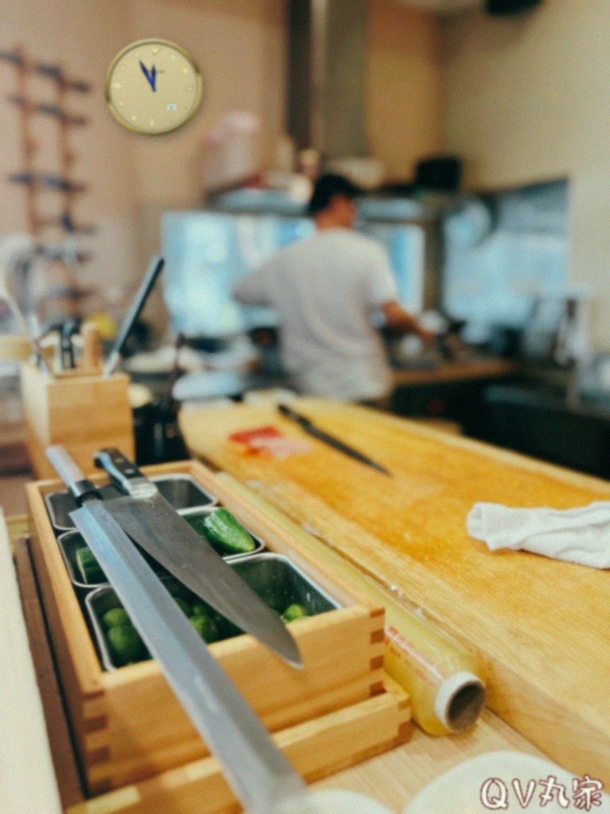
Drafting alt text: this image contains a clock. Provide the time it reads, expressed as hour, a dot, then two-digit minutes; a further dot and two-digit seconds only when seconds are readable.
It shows 11.55
